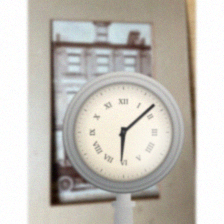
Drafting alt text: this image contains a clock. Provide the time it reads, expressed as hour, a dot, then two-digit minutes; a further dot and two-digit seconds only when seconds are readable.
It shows 6.08
